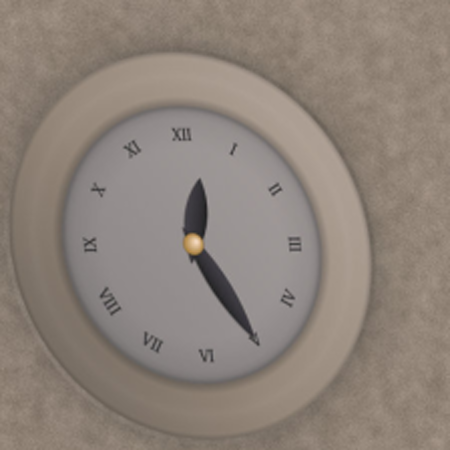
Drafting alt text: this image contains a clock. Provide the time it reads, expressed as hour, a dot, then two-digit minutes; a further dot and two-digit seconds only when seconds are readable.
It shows 12.25
